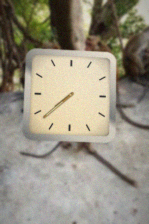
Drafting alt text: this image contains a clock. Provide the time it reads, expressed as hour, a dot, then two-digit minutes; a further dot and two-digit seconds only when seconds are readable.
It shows 7.38
